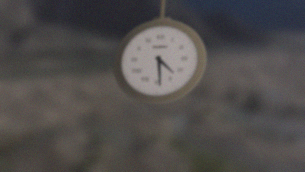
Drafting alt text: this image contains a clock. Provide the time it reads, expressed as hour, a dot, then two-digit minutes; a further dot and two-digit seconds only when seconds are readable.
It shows 4.29
